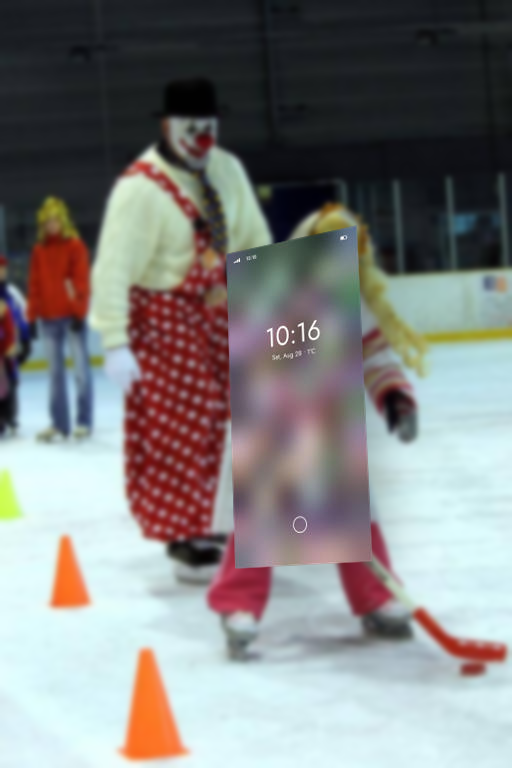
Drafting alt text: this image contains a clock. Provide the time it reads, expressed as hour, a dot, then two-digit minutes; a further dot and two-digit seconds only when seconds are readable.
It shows 10.16
